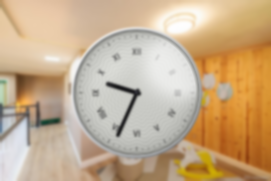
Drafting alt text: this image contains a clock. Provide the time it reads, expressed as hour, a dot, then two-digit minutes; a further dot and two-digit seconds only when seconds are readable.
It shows 9.34
